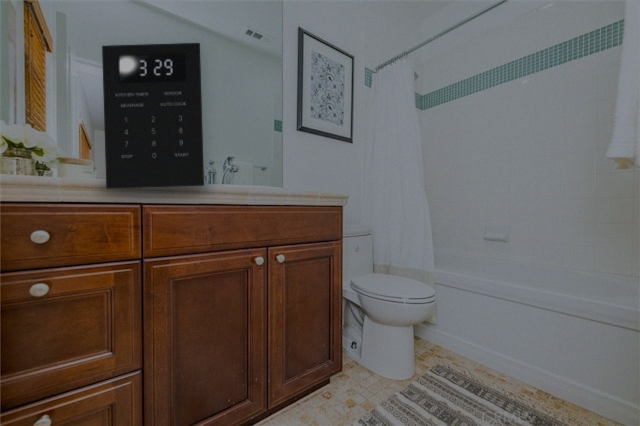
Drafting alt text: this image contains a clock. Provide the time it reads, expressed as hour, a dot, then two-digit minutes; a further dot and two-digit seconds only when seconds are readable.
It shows 3.29
